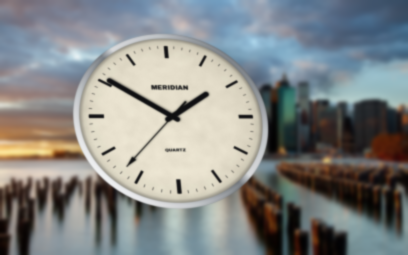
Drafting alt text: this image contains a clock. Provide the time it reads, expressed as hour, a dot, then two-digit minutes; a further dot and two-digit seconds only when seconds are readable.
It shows 1.50.37
